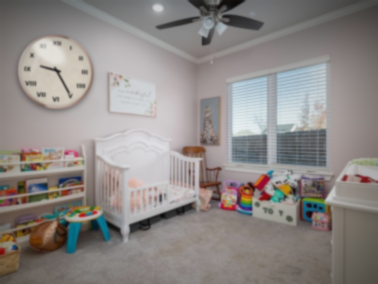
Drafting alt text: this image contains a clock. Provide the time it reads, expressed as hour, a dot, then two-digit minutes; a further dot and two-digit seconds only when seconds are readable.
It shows 9.25
